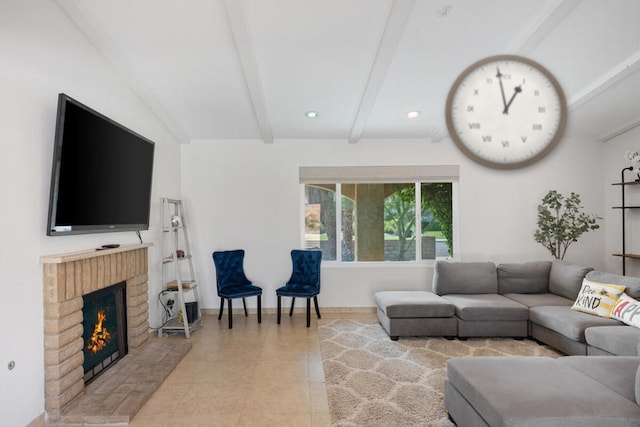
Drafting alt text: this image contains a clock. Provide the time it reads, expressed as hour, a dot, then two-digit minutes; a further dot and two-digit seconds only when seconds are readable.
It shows 12.58
